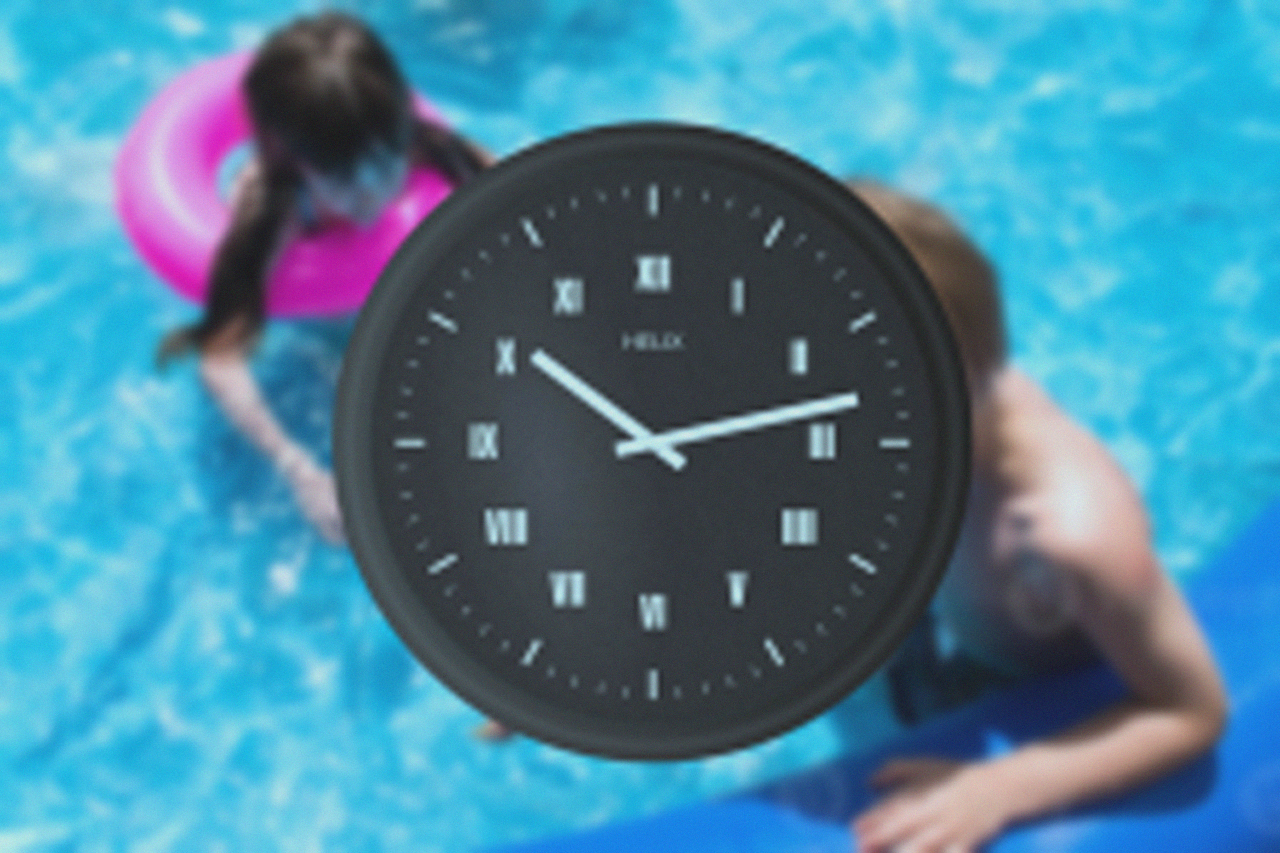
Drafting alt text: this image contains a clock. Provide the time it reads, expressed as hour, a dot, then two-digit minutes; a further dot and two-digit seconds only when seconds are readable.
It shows 10.13
